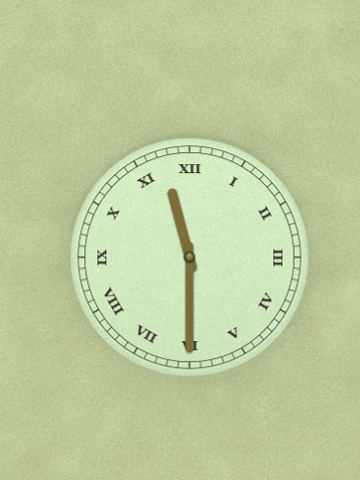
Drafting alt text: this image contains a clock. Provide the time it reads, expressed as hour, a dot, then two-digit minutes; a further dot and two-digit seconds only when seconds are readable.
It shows 11.30
